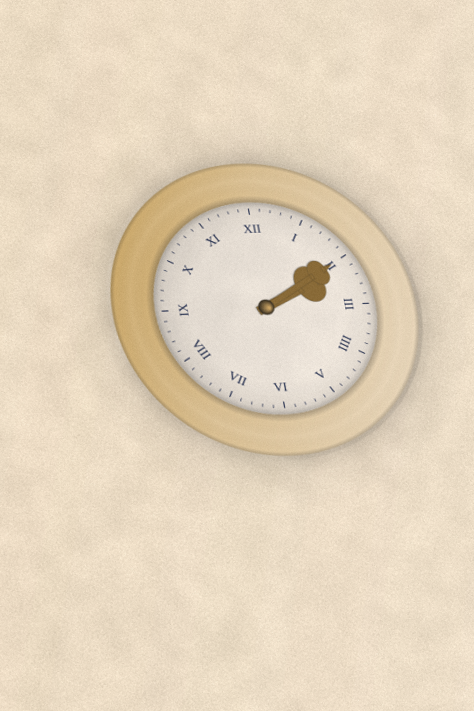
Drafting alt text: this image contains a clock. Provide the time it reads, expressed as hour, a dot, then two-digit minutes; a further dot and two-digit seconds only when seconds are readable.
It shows 2.10
